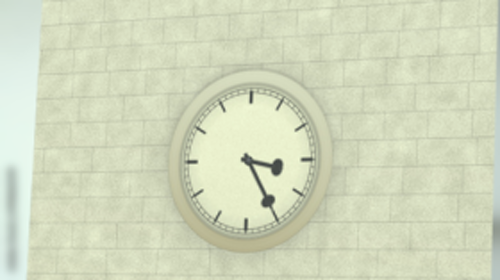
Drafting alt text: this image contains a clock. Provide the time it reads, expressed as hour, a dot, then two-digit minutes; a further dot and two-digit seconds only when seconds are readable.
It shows 3.25
